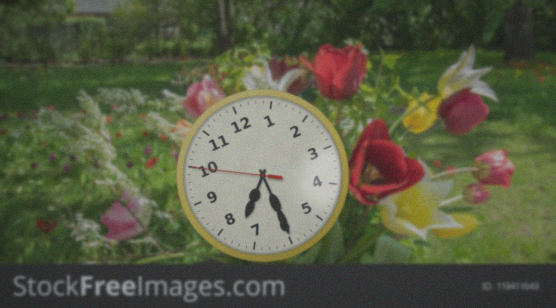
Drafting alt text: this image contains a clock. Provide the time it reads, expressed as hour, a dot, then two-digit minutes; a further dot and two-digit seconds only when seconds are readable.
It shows 7.29.50
